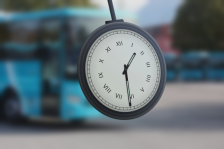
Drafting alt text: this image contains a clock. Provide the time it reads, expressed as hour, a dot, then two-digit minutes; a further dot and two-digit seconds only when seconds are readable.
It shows 1.31
